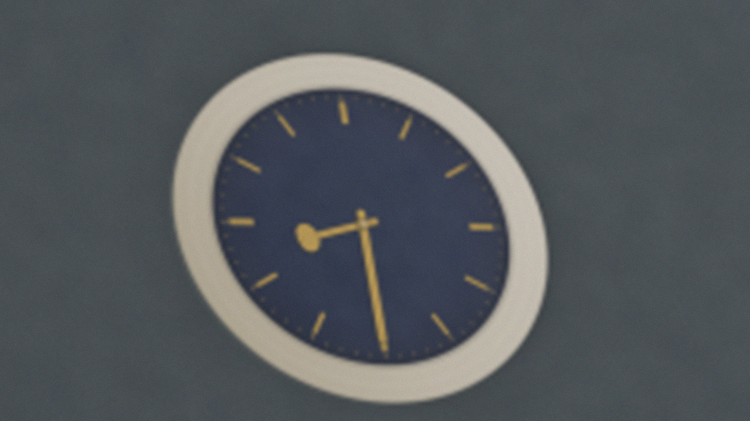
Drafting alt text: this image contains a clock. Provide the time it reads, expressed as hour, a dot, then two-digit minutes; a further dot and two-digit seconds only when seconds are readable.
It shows 8.30
